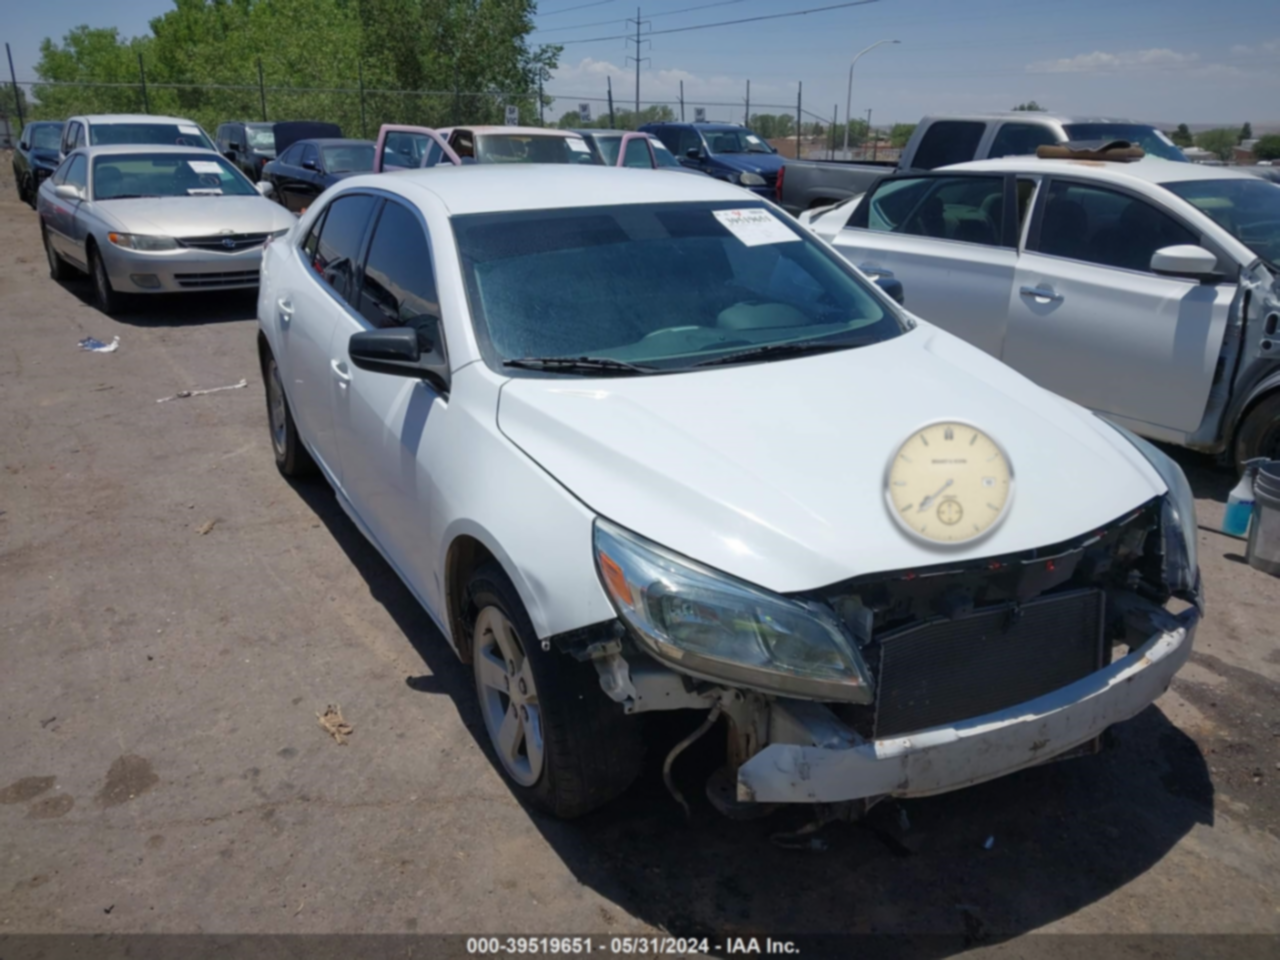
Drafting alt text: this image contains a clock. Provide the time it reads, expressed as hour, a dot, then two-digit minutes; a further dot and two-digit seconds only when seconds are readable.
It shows 7.38
